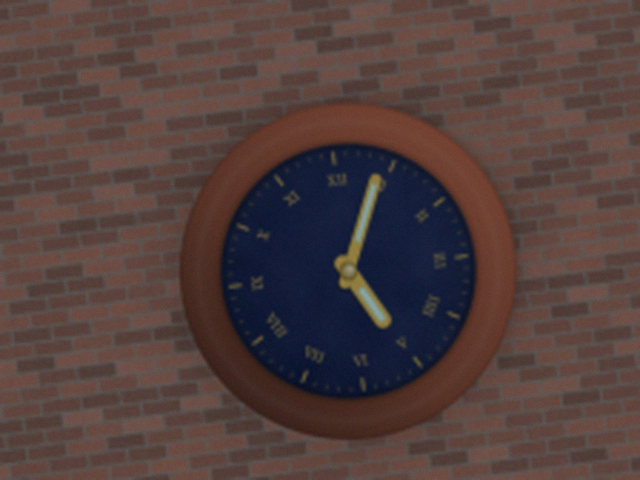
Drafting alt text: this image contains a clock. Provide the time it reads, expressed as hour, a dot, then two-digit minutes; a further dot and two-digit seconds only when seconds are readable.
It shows 5.04
